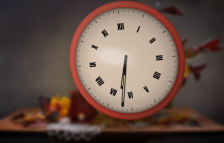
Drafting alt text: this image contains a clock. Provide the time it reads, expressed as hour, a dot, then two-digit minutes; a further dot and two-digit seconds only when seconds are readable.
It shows 6.32
